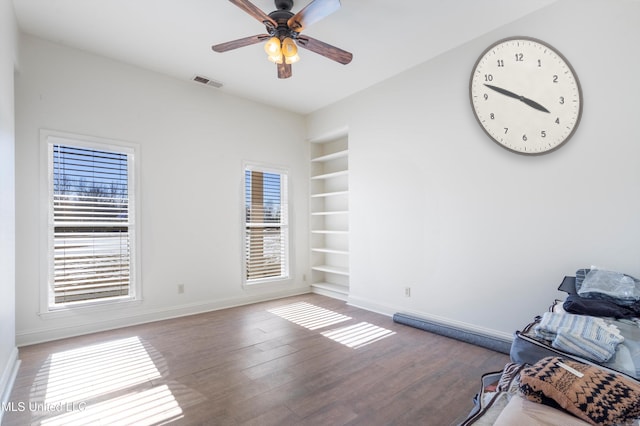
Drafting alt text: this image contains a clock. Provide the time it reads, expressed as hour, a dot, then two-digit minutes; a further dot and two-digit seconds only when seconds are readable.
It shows 3.48
